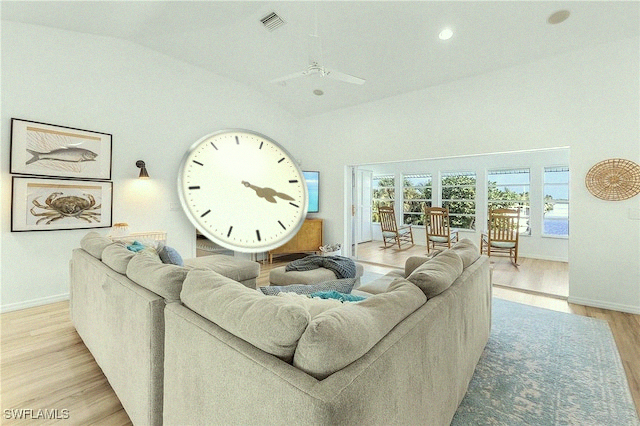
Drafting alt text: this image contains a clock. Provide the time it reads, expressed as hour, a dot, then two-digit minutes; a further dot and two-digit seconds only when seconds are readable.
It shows 4.19
